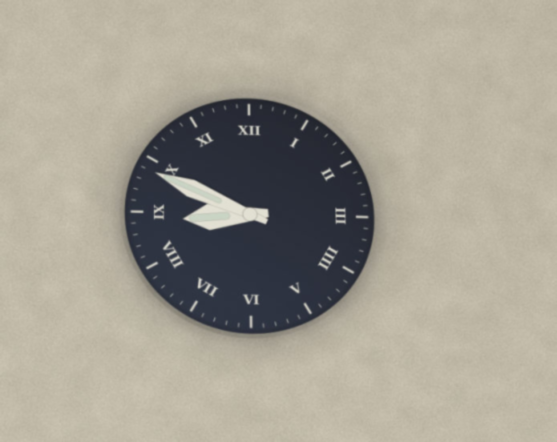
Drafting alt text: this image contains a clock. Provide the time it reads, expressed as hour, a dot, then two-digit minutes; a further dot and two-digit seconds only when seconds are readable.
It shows 8.49
